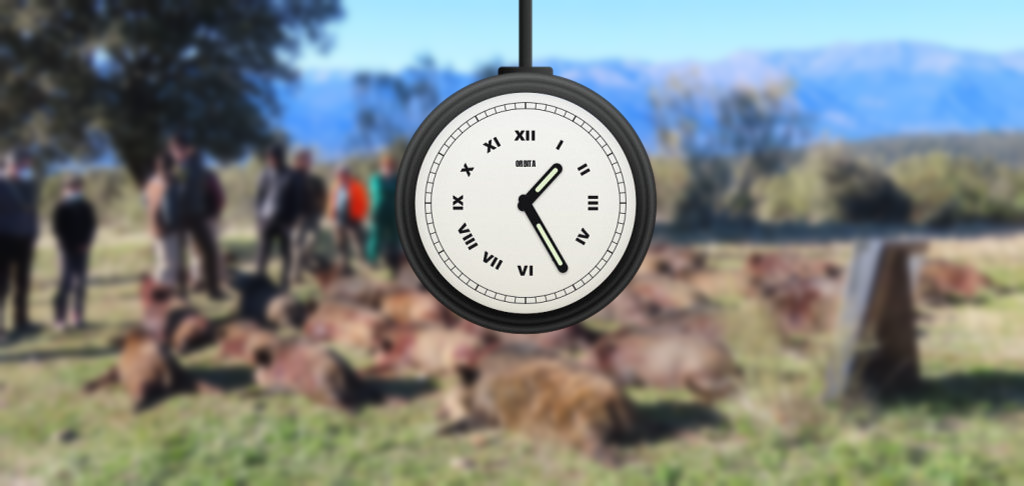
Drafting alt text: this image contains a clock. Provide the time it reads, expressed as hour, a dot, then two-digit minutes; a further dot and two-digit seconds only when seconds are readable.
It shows 1.25
